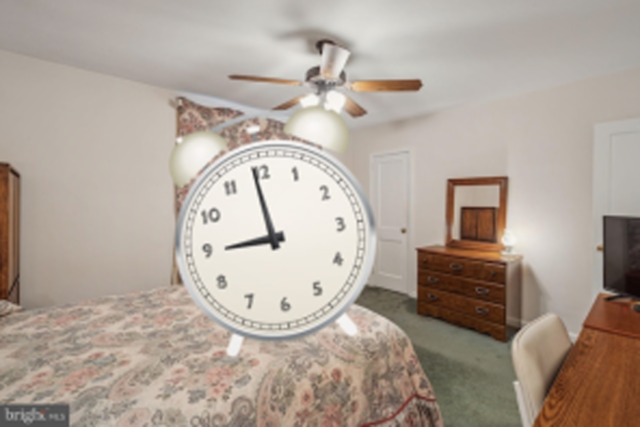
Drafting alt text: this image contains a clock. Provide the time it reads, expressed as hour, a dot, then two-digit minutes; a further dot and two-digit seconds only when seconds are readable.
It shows 8.59
